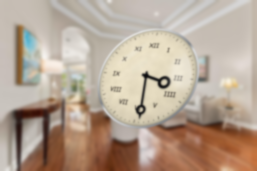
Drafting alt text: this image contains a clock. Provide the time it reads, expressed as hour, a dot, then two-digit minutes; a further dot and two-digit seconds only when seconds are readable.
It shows 3.29
